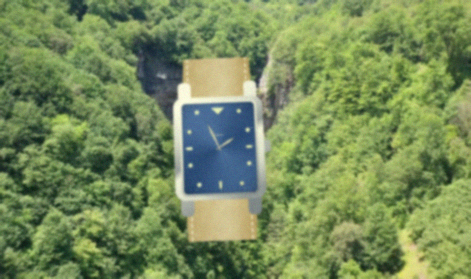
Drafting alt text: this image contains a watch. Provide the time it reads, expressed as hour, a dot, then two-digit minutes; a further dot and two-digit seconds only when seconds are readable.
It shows 1.56
